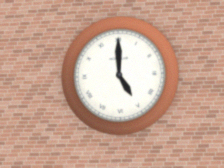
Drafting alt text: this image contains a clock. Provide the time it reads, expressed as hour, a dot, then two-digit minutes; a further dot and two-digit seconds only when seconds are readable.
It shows 5.00
